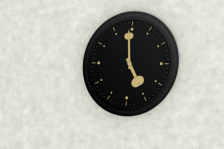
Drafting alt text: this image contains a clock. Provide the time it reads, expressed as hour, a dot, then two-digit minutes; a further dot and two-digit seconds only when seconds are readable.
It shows 4.59
